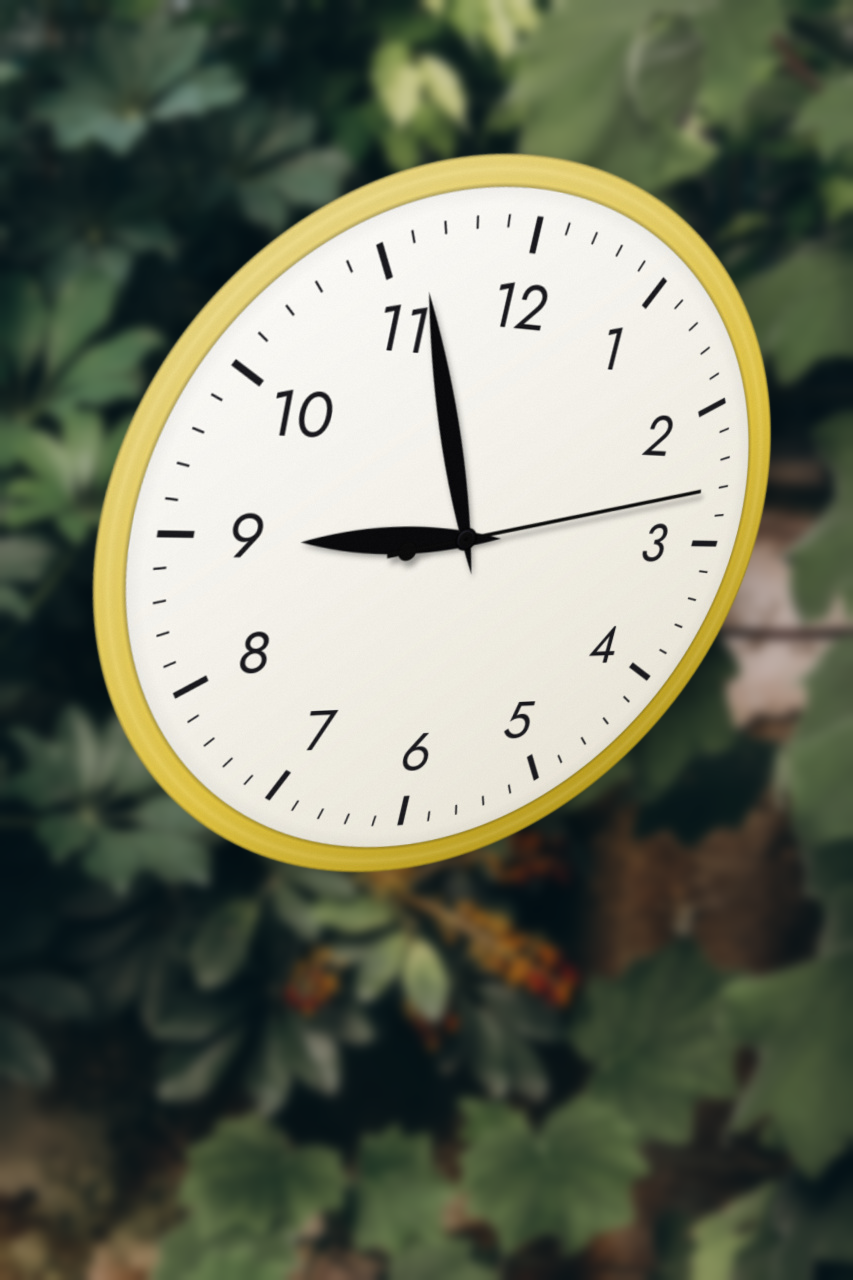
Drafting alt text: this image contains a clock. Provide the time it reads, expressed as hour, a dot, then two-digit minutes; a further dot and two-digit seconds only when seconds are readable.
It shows 8.56.13
